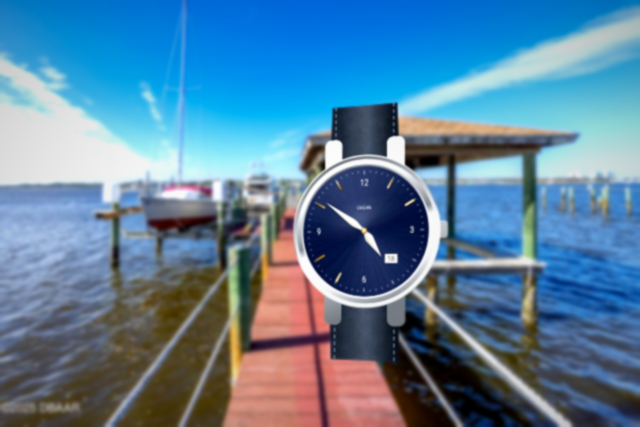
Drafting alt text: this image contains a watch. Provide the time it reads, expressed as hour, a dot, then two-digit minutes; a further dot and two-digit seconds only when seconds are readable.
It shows 4.51
